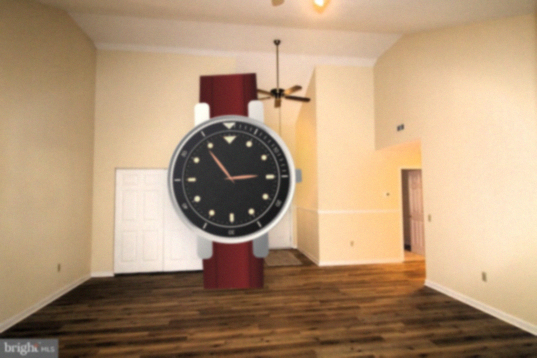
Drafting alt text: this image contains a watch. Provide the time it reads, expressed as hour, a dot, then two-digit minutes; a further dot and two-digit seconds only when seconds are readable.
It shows 2.54
